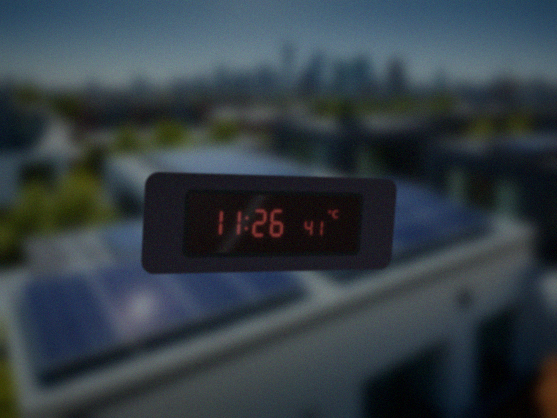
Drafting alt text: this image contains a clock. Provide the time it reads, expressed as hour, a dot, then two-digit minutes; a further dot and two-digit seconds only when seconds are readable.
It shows 11.26
